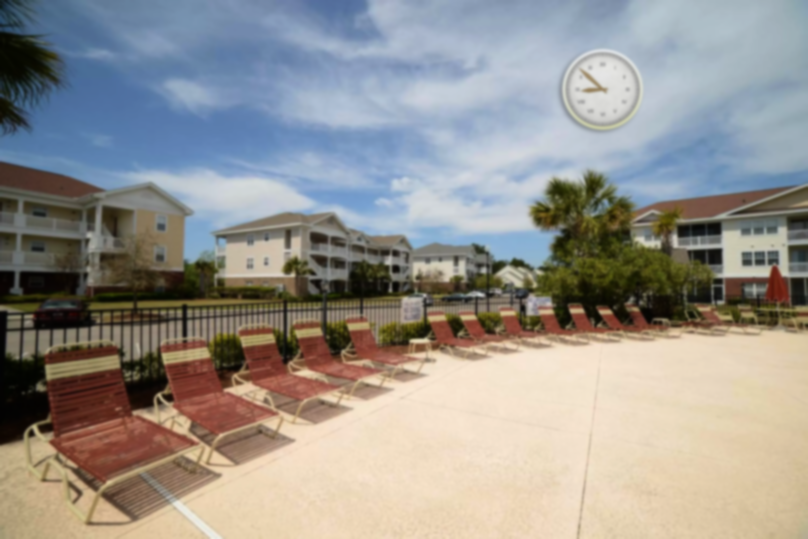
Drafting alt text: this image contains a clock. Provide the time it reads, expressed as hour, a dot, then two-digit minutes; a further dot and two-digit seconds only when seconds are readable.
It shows 8.52
